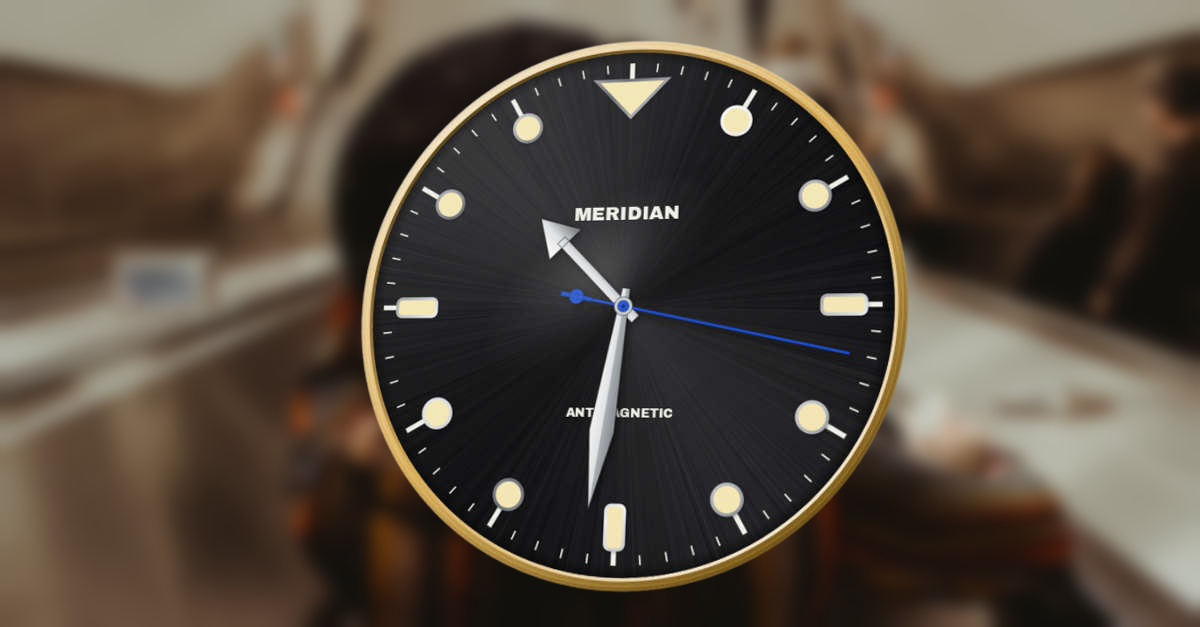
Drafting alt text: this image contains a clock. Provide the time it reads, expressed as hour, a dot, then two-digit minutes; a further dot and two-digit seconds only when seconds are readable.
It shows 10.31.17
